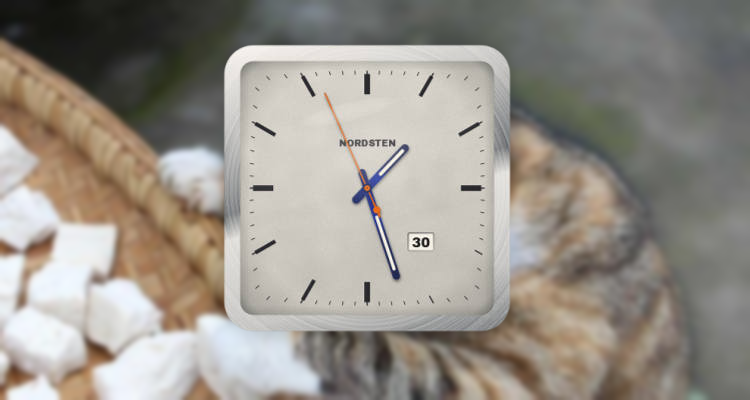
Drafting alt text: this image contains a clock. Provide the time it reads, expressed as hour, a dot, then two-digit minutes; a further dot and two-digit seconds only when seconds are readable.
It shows 1.26.56
